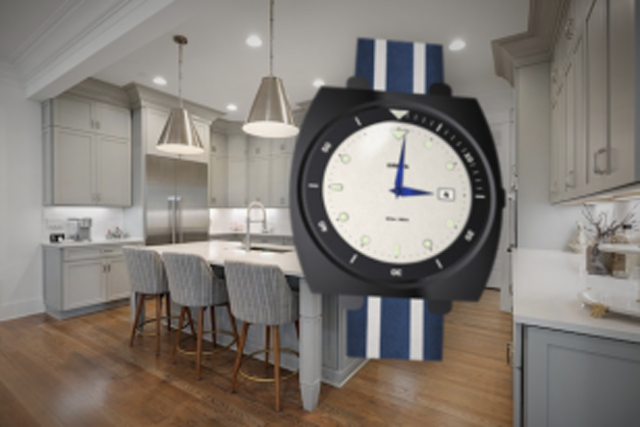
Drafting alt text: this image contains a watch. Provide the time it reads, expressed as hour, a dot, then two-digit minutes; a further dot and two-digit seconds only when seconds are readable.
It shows 3.01
